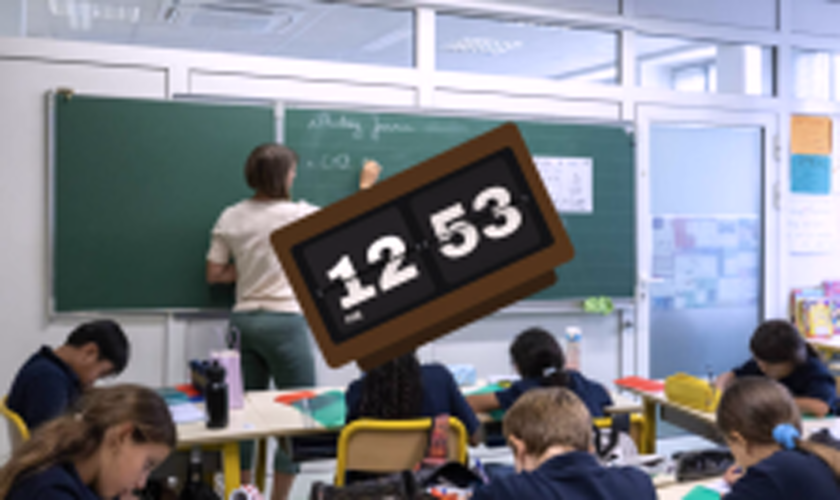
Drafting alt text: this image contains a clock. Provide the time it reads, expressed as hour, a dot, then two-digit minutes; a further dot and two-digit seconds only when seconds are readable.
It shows 12.53
